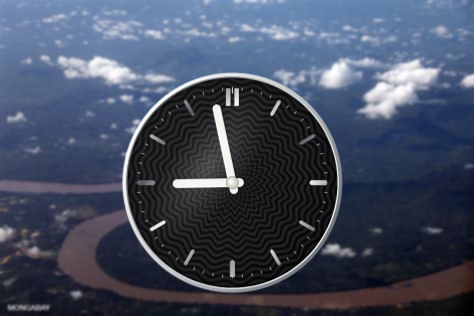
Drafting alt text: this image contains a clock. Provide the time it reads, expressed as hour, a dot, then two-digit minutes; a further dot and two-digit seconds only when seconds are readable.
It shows 8.58
